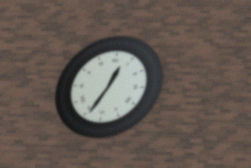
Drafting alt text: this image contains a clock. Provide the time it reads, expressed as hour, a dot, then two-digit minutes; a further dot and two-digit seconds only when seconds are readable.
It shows 12.34
